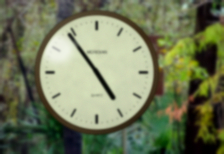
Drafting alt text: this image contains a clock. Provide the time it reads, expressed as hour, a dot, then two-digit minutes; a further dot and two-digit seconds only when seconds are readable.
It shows 4.54
